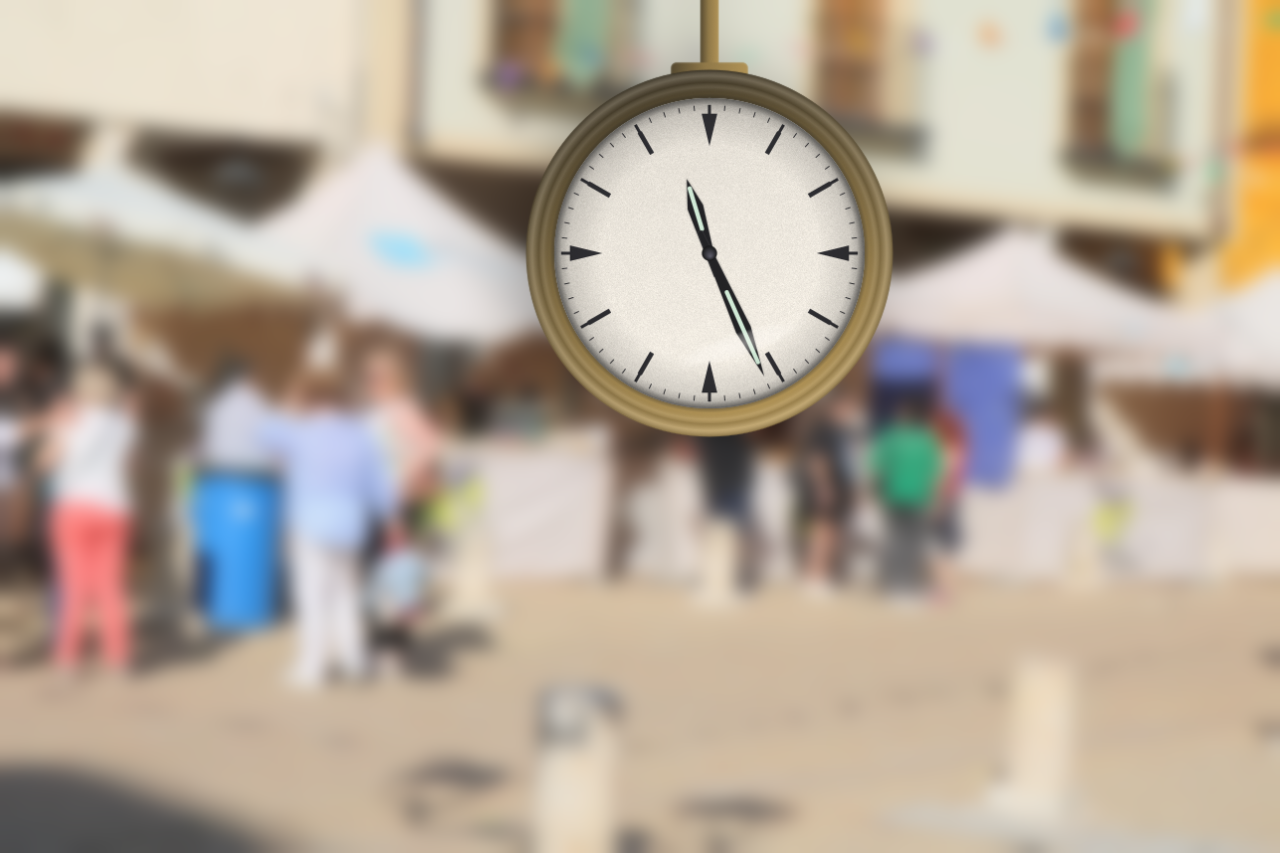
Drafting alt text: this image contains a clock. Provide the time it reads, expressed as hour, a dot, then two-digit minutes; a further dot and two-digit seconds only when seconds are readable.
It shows 11.26
